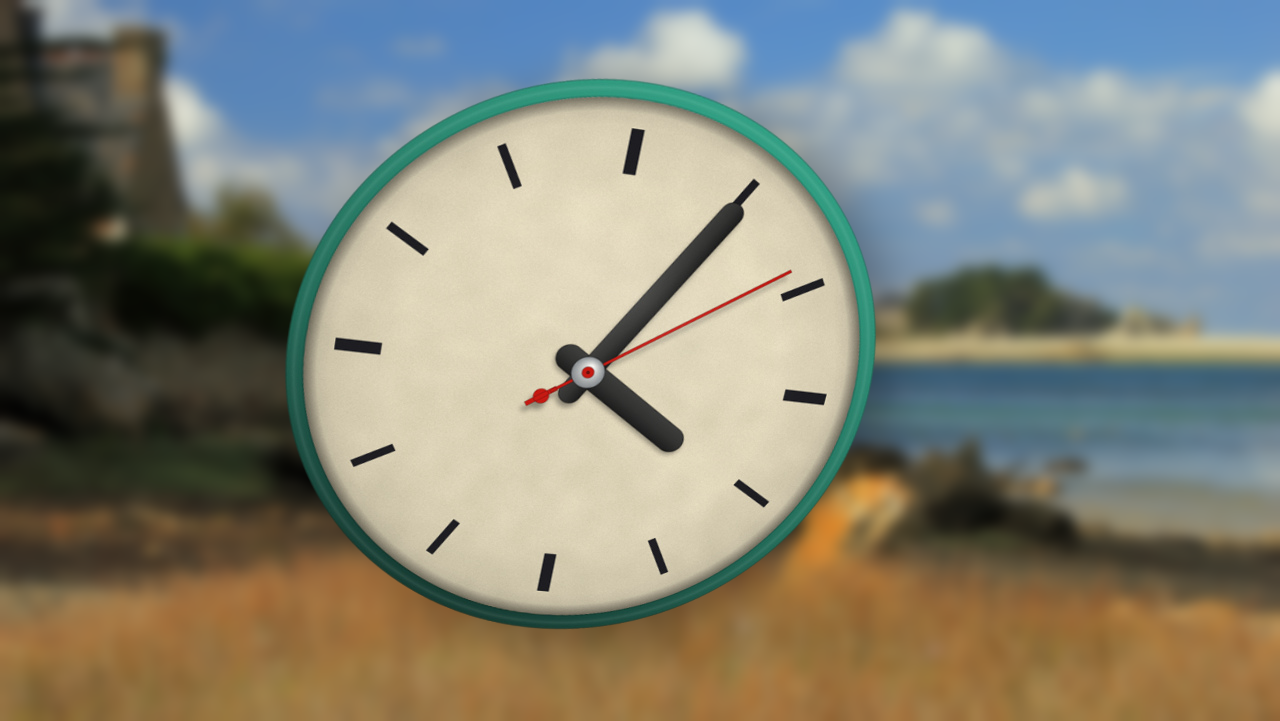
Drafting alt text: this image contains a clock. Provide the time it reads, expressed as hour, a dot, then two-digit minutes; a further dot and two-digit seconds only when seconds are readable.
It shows 4.05.09
